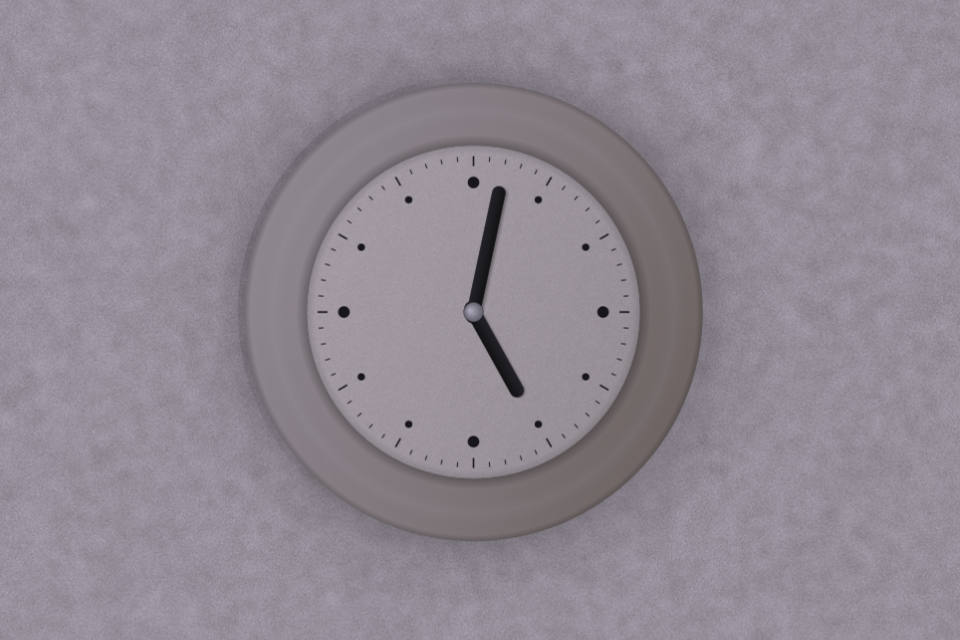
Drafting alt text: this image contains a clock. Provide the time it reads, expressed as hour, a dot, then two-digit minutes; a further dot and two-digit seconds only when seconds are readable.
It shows 5.02
